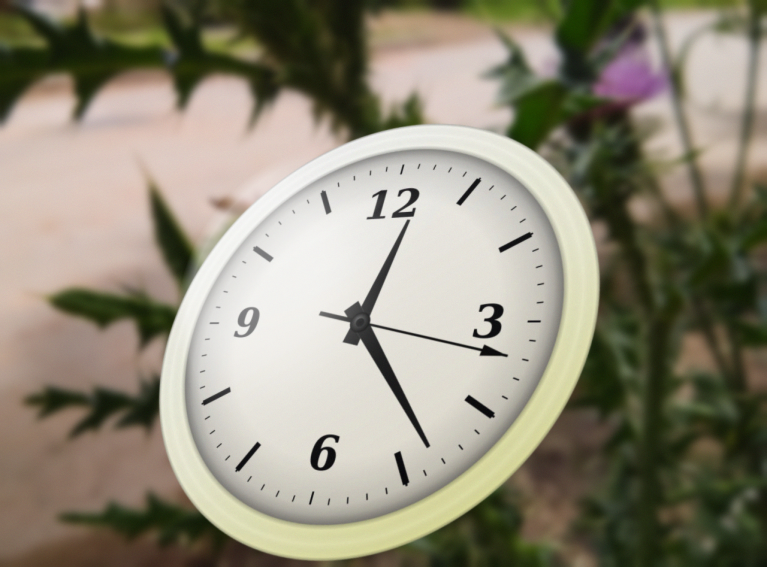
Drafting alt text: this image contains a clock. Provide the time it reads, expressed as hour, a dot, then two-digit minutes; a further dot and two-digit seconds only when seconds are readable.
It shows 12.23.17
